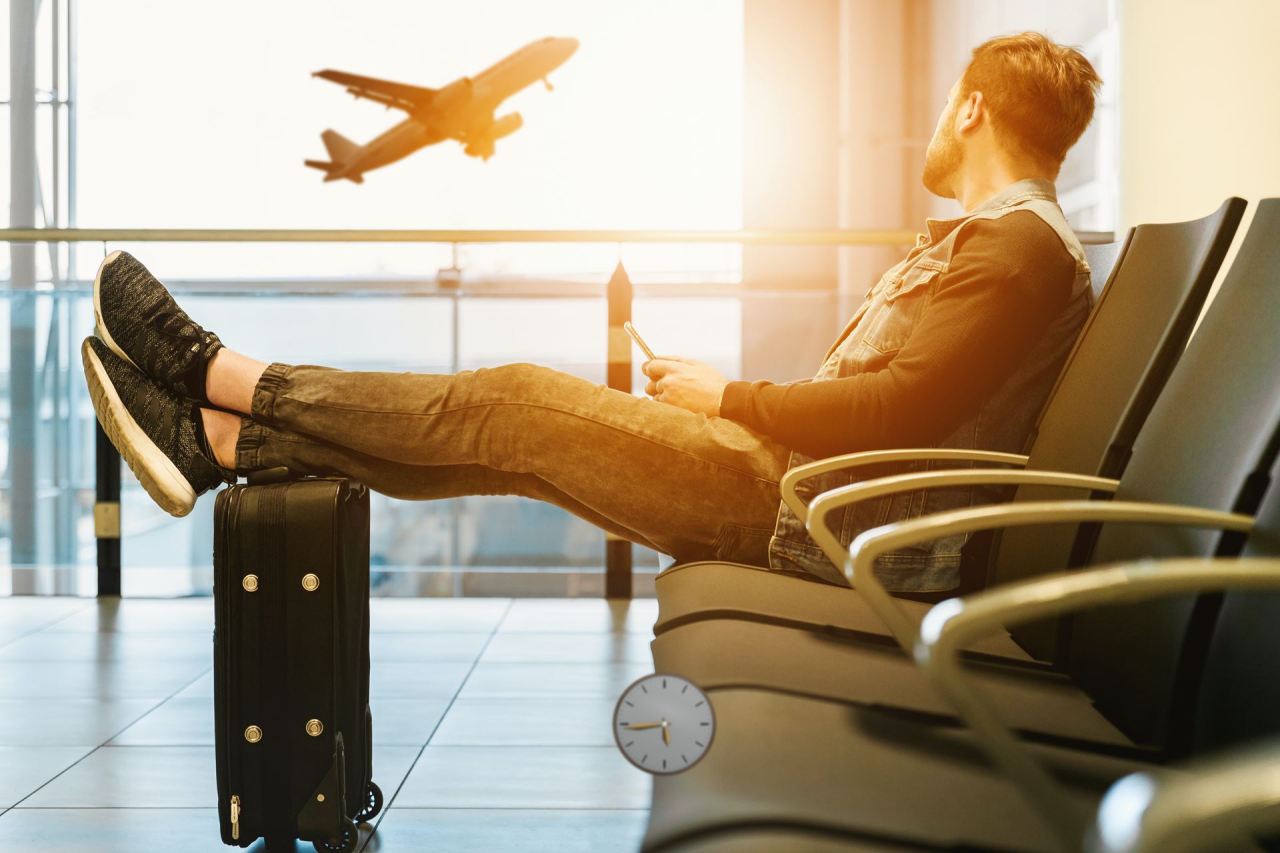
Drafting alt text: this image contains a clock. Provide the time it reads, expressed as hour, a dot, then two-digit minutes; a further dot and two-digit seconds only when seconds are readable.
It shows 5.44
